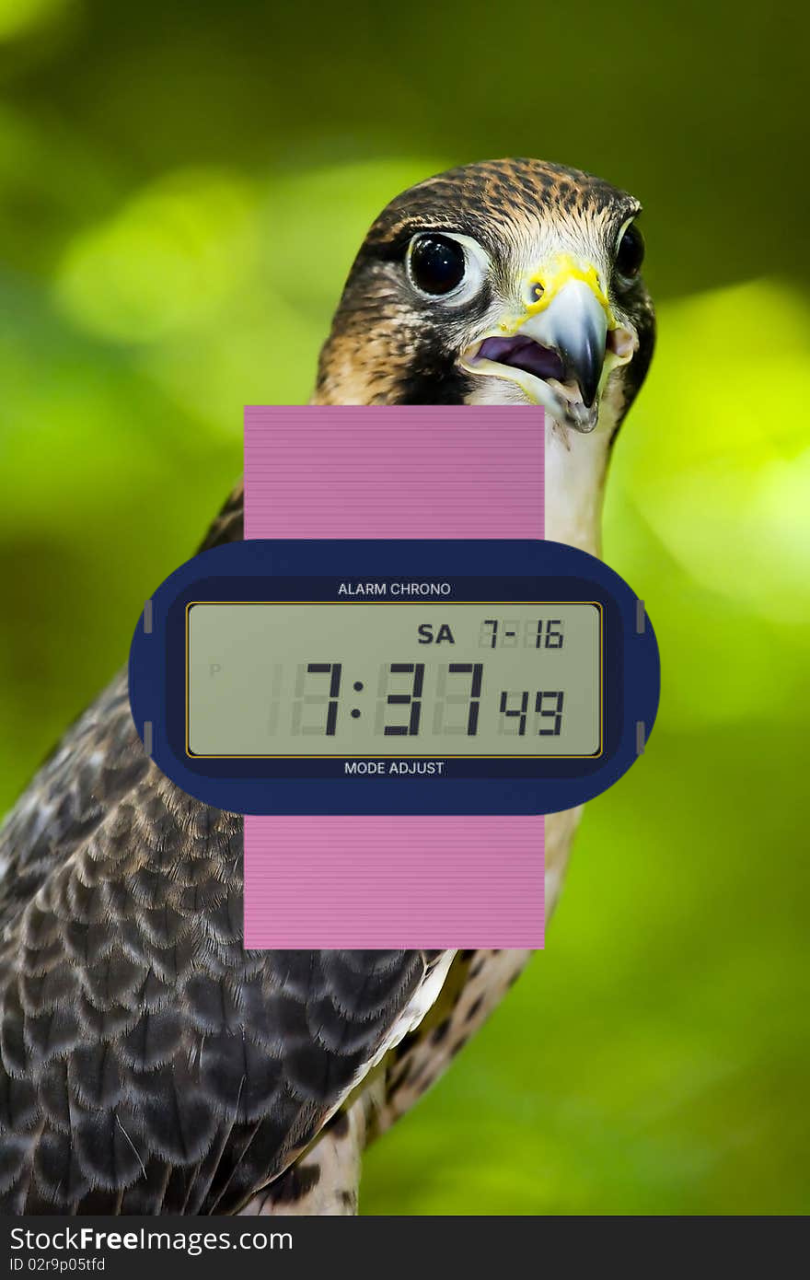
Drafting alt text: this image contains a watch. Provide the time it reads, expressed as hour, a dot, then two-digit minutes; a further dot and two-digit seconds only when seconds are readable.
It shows 7.37.49
